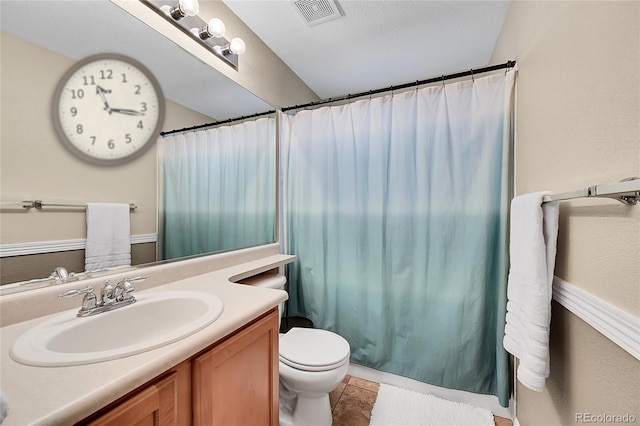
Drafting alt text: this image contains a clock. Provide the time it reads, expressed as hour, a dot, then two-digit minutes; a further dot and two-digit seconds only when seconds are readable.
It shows 11.17
